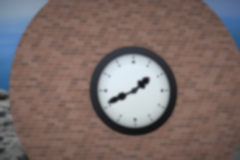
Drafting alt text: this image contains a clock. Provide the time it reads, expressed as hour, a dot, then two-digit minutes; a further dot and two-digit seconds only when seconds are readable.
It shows 1.41
